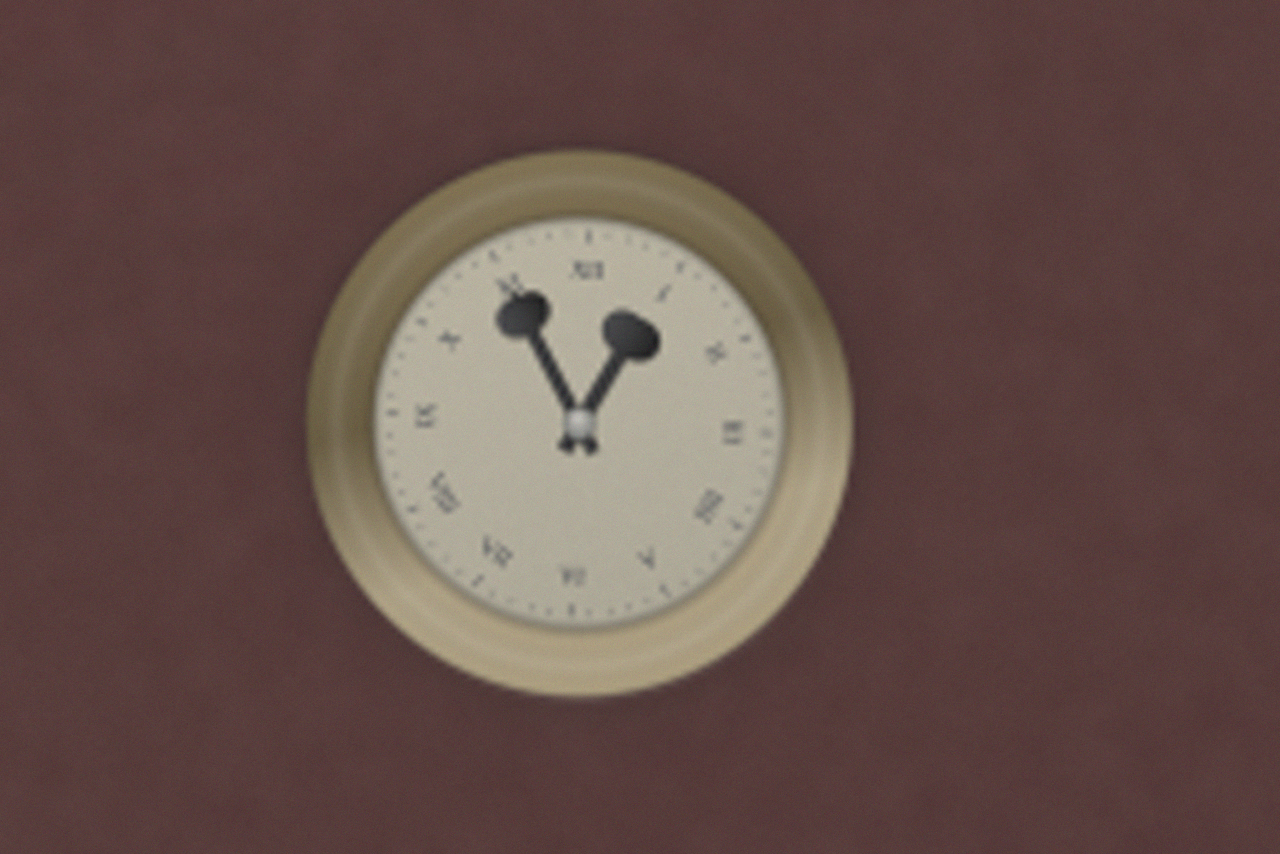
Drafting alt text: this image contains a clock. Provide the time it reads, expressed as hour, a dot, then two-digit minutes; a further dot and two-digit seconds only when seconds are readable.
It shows 12.55
